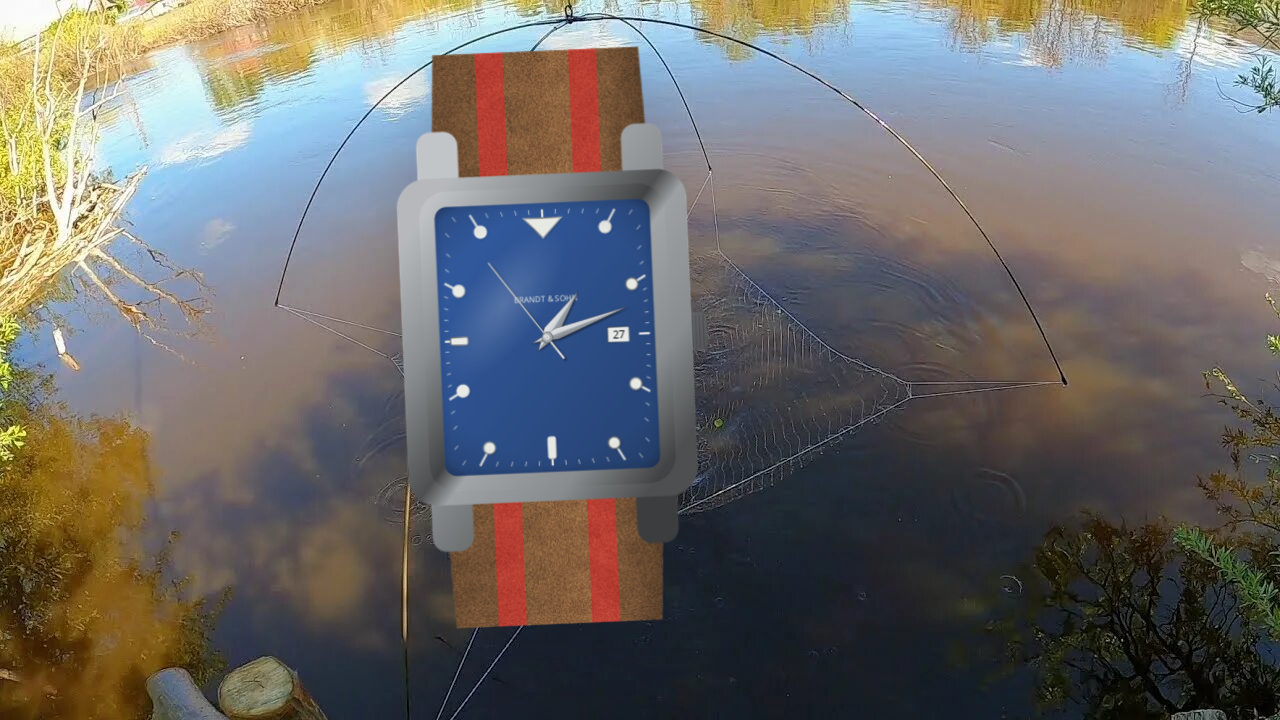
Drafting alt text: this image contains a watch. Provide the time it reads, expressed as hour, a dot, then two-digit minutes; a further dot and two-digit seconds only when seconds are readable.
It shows 1.11.54
